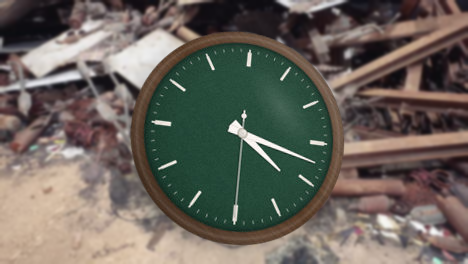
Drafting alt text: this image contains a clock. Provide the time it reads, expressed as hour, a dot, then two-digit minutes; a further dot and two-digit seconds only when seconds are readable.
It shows 4.17.30
